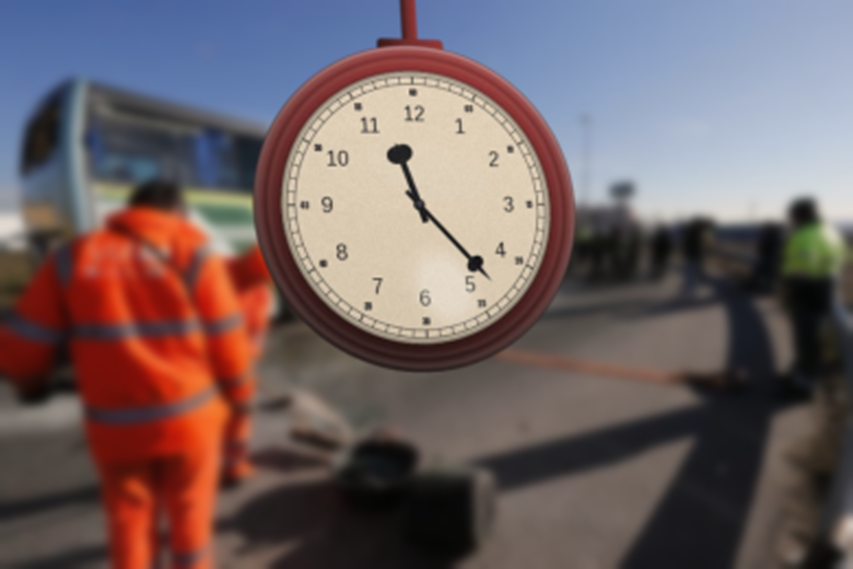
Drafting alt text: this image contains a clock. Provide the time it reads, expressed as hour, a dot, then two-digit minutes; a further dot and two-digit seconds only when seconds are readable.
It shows 11.23
